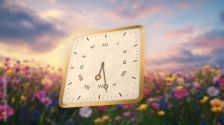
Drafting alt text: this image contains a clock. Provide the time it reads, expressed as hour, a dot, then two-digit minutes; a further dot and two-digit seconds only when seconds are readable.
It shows 6.28
